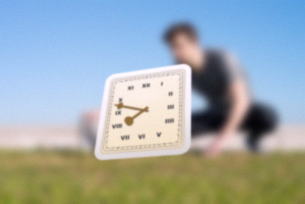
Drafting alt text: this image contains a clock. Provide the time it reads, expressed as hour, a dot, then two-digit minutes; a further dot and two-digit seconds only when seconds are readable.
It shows 7.48
